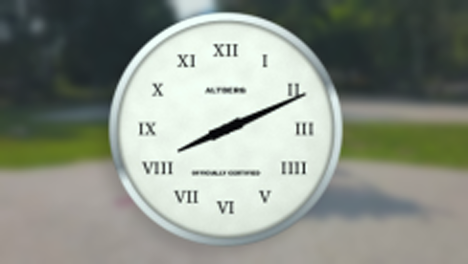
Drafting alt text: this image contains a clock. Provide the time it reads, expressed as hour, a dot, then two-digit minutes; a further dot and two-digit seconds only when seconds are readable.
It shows 8.11
